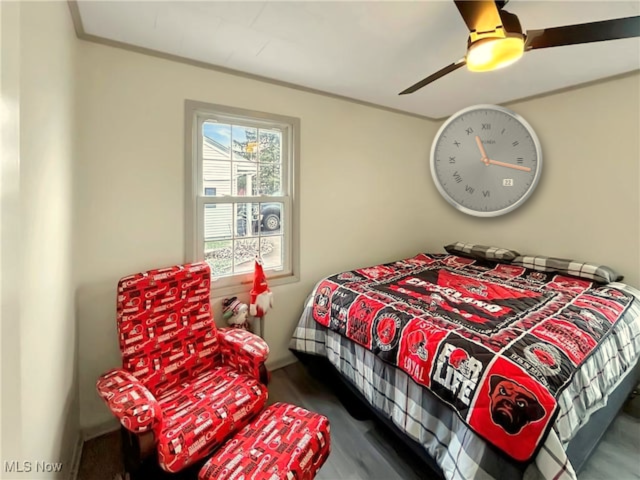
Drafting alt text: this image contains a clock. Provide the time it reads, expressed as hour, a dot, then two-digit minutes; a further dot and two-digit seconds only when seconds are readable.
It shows 11.17
